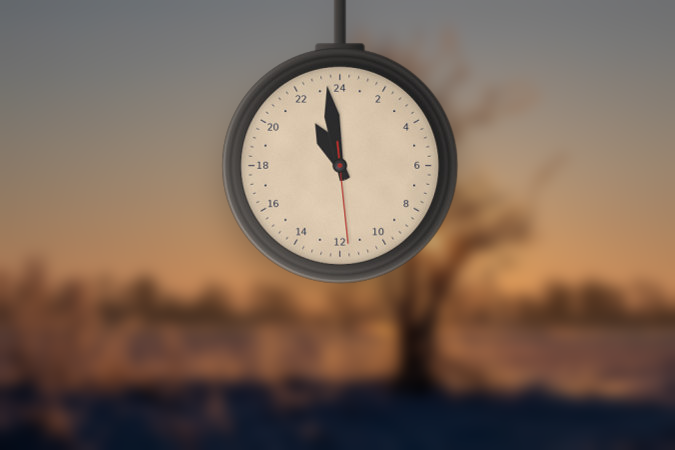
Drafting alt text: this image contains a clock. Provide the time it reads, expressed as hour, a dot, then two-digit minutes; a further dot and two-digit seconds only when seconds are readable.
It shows 21.58.29
